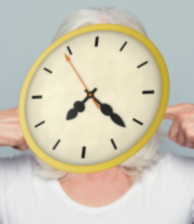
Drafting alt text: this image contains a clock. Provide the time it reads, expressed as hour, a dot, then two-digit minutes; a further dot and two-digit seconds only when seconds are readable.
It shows 7.21.54
